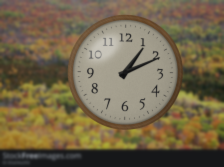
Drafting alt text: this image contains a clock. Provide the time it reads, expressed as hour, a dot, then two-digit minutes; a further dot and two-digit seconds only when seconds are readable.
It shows 1.11
